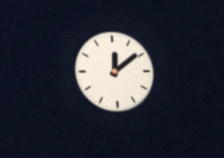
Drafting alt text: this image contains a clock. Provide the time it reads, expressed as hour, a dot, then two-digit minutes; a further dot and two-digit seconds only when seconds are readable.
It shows 12.09
